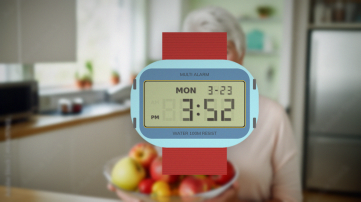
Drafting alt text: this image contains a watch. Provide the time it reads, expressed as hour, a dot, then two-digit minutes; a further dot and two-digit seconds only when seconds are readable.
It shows 3.52
